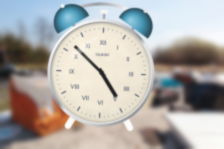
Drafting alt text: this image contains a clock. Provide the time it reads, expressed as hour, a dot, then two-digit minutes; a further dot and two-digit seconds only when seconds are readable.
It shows 4.52
